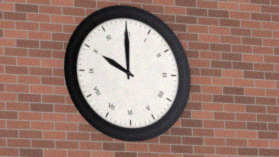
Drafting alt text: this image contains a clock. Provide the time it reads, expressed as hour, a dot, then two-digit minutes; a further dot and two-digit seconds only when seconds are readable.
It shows 10.00
